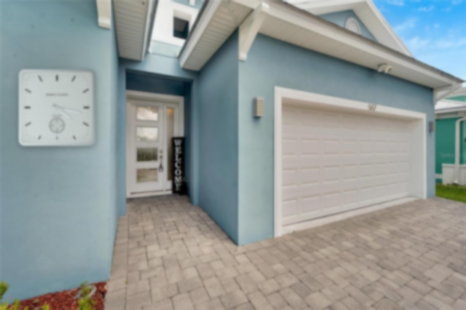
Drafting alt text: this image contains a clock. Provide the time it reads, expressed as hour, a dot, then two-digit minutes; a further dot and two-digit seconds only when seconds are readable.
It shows 4.17
